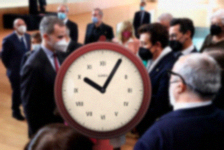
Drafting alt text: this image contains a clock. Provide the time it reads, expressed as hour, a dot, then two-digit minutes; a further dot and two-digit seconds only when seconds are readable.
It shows 10.05
